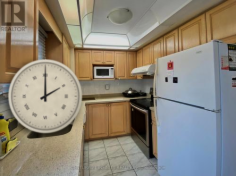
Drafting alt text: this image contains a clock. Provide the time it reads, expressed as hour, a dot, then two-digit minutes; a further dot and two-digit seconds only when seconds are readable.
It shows 2.00
